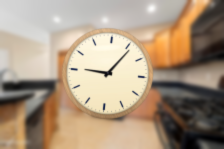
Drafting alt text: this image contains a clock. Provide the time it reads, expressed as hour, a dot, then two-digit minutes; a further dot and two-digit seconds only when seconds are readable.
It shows 9.06
